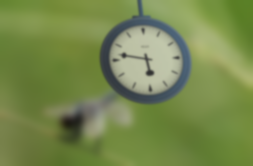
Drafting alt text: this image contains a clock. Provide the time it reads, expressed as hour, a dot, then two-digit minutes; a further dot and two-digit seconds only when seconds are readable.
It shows 5.47
